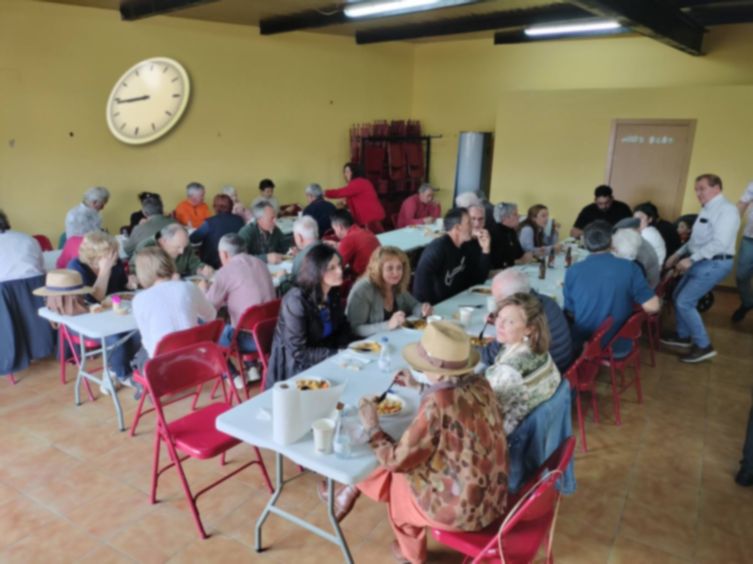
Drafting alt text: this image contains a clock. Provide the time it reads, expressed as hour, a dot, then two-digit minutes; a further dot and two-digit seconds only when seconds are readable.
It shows 8.44
